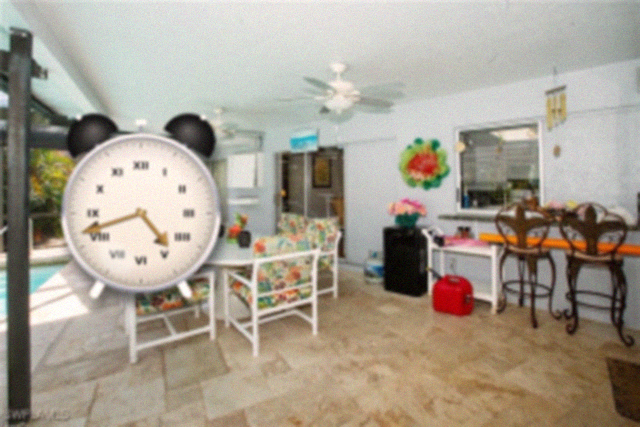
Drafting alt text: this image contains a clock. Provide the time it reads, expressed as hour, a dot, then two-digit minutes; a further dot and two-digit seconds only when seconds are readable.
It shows 4.42
